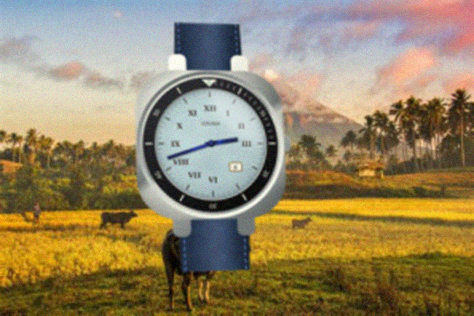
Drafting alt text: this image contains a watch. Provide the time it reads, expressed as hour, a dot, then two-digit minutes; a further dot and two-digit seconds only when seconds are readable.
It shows 2.42
